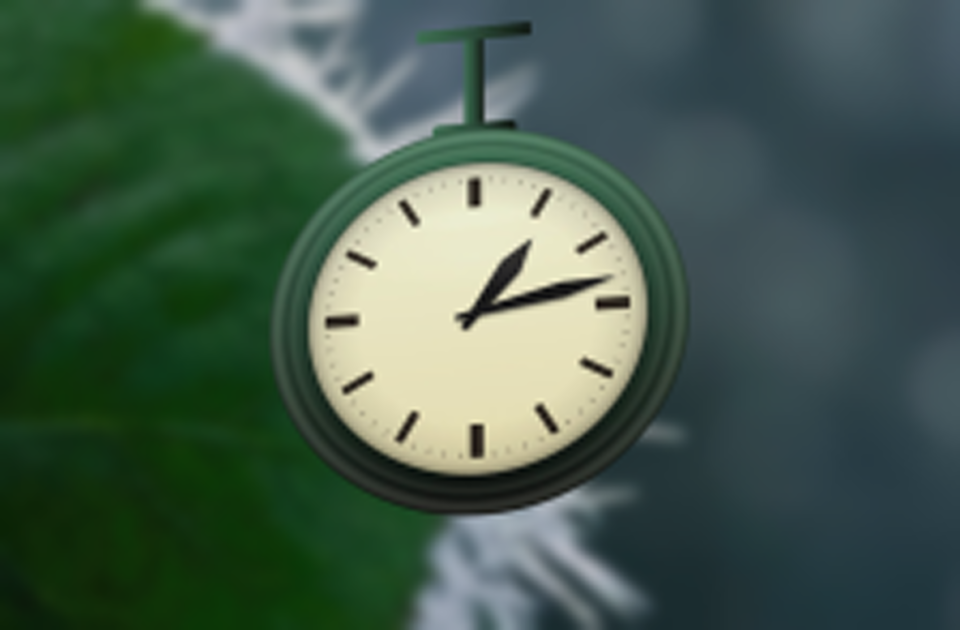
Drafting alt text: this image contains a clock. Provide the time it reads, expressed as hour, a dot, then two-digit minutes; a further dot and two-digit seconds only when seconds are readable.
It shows 1.13
